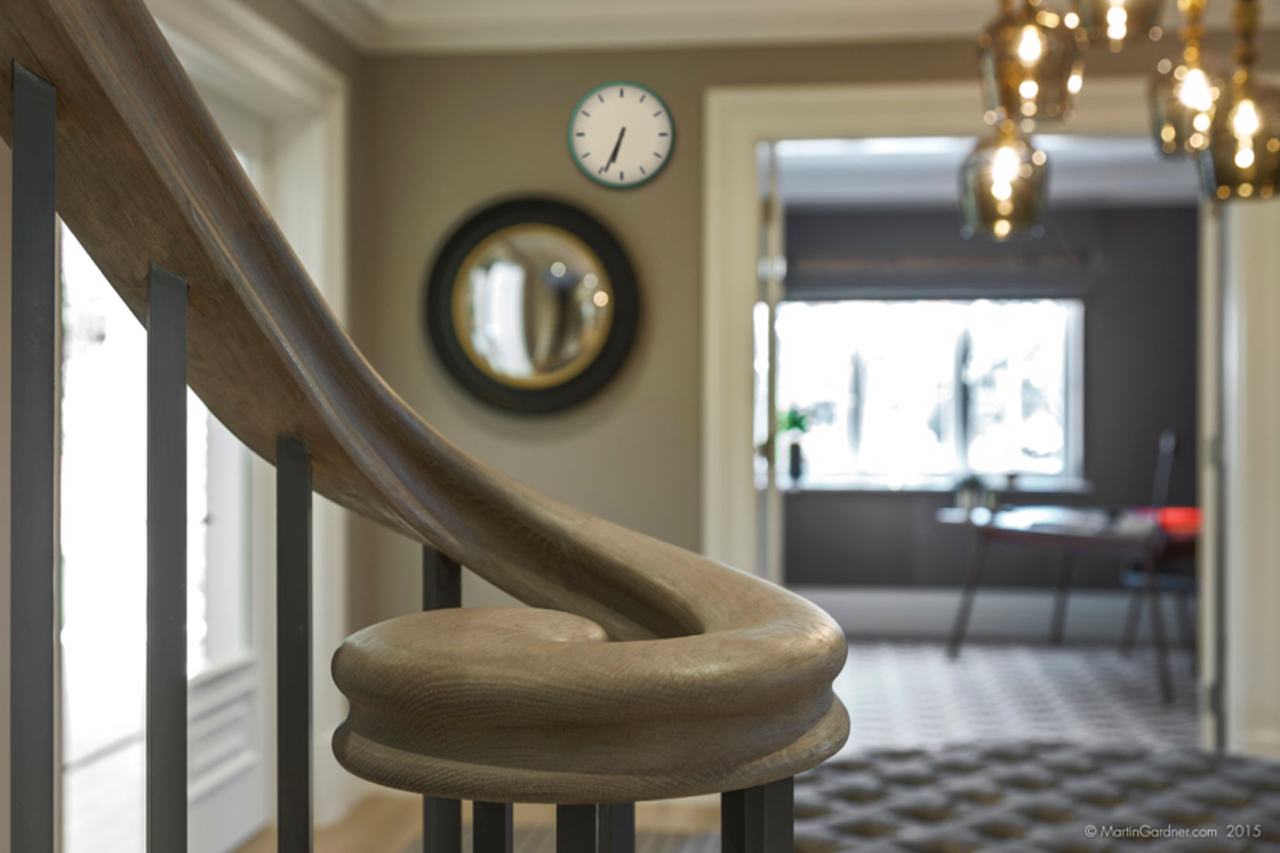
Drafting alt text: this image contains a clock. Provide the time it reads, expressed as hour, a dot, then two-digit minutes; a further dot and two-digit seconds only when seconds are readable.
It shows 6.34
